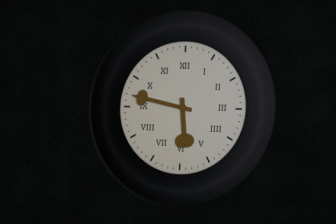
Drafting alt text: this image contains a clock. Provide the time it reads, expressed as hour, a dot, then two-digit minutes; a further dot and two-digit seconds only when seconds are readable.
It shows 5.47
